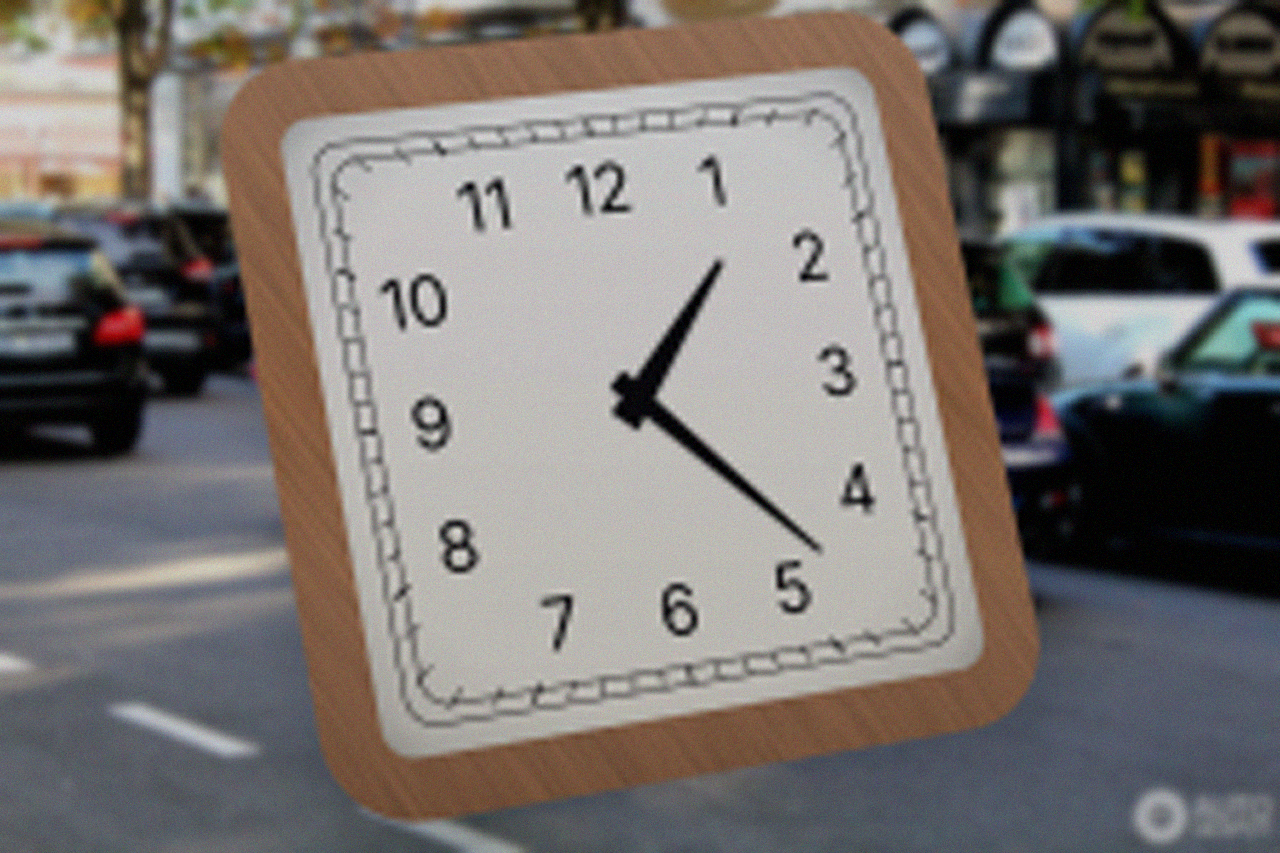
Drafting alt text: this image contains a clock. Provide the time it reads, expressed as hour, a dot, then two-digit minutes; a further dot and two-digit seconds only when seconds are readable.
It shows 1.23
